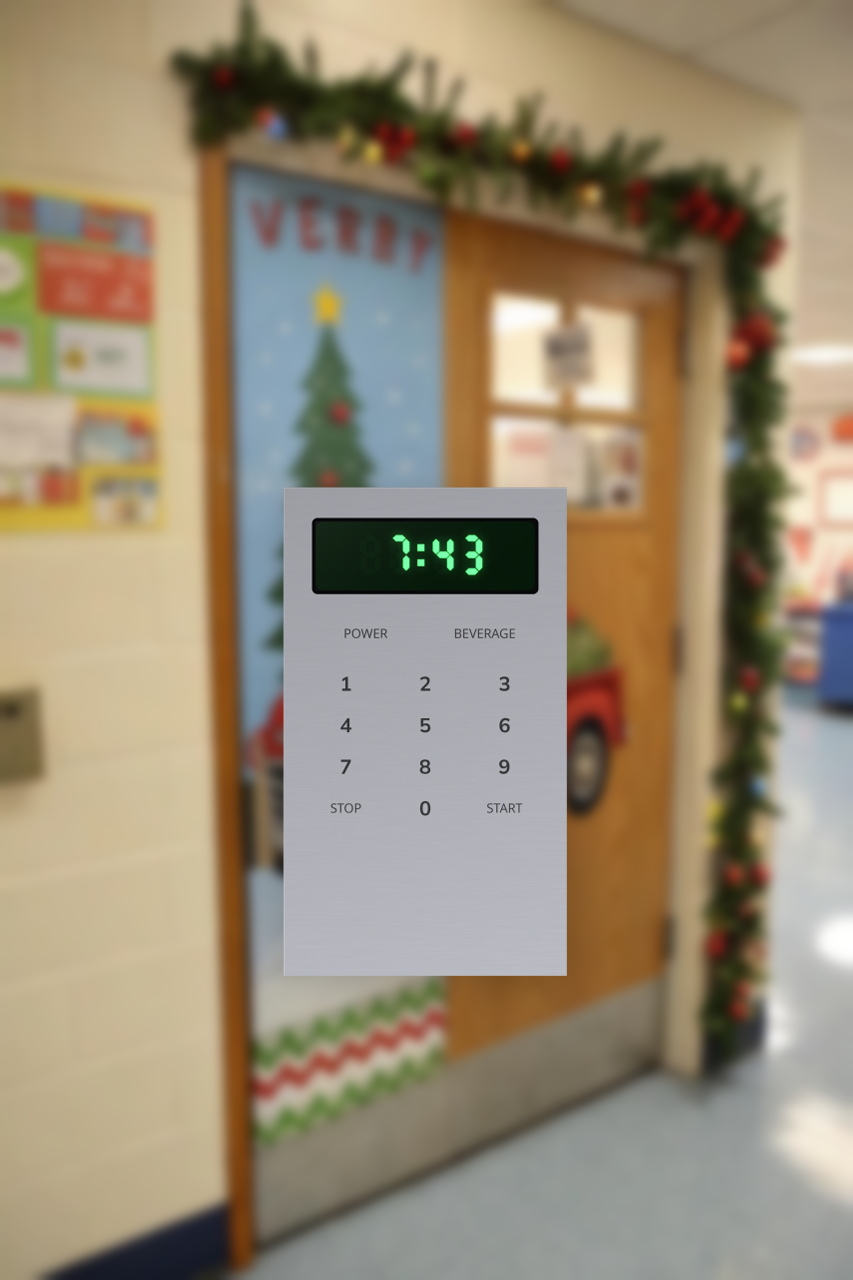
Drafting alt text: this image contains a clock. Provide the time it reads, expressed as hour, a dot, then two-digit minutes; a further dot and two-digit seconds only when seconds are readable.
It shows 7.43
